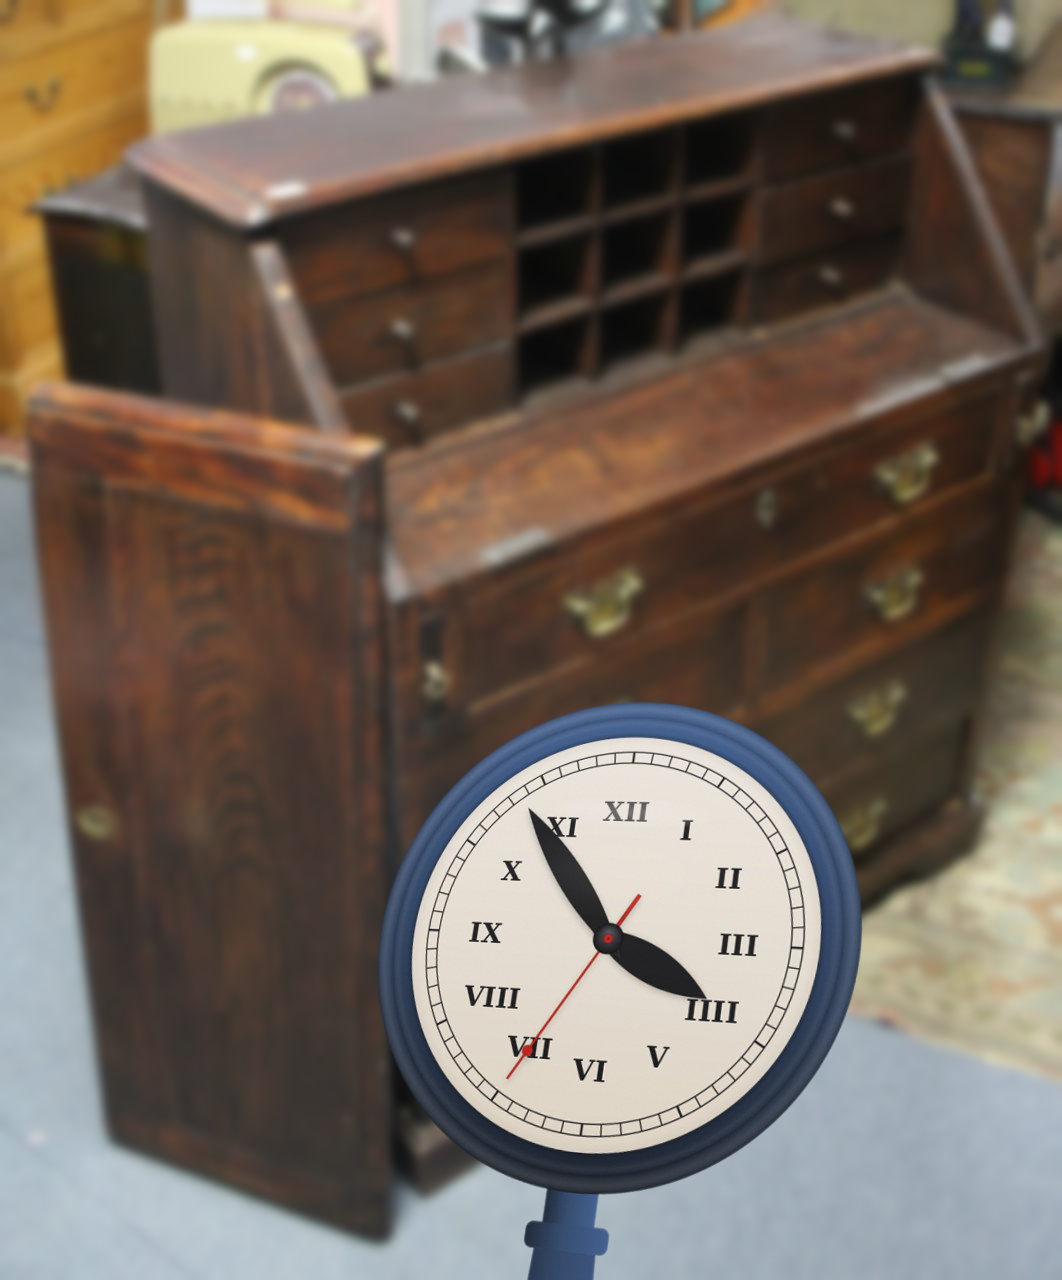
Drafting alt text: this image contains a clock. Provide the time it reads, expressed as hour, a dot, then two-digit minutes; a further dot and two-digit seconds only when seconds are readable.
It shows 3.53.35
